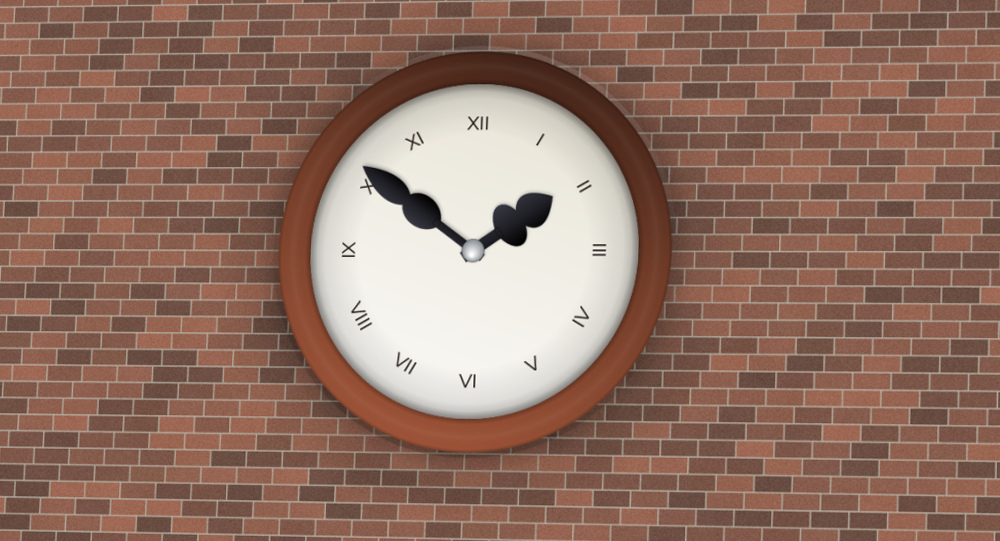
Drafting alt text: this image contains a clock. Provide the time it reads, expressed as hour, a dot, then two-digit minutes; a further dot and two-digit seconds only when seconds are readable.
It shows 1.51
